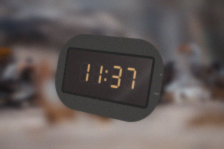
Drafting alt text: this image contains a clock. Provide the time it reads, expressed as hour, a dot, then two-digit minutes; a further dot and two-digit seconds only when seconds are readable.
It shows 11.37
